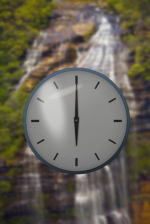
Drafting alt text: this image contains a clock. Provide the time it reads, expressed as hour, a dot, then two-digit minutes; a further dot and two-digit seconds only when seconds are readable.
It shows 6.00
